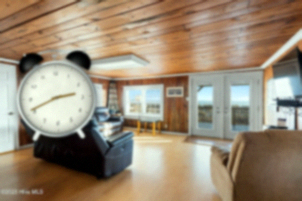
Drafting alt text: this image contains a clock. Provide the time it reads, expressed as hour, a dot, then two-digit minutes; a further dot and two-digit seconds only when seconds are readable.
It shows 2.41
